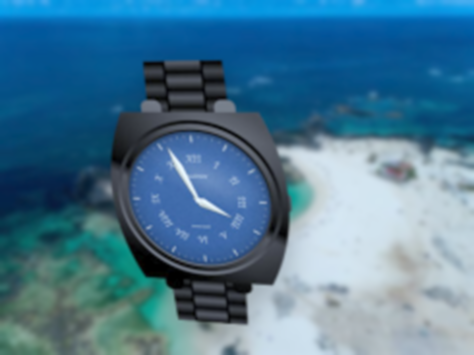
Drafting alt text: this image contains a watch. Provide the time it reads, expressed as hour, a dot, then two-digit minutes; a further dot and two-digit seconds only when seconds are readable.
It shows 3.56
